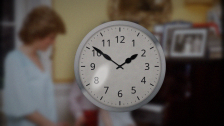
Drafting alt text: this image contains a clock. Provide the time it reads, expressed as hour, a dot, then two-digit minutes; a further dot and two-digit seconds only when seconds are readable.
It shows 1.51
